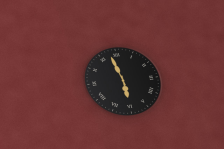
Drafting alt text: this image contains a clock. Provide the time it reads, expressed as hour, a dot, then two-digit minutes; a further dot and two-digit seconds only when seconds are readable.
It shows 5.58
